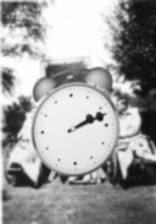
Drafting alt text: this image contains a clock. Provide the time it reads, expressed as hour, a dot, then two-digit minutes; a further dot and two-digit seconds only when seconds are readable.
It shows 2.12
